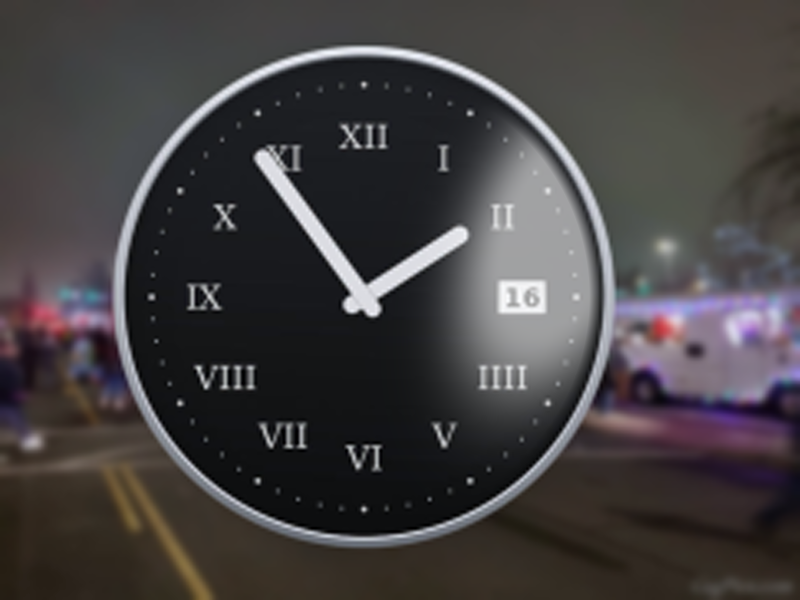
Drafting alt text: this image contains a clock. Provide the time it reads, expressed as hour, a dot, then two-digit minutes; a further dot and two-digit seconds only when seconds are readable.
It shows 1.54
